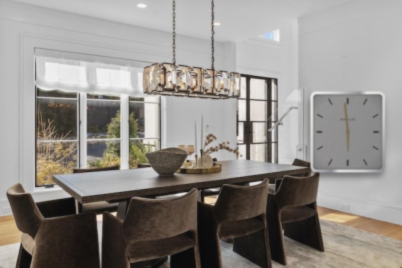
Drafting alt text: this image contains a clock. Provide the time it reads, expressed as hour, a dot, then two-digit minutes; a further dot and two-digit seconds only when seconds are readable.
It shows 5.59
